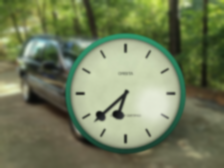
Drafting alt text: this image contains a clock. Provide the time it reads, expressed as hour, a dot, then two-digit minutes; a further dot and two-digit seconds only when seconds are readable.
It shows 6.38
